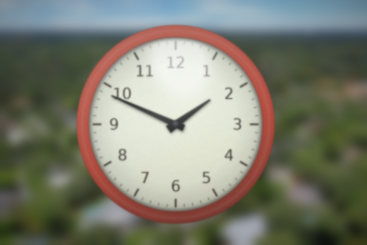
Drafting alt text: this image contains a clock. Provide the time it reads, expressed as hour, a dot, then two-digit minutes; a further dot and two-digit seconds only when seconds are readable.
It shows 1.49
